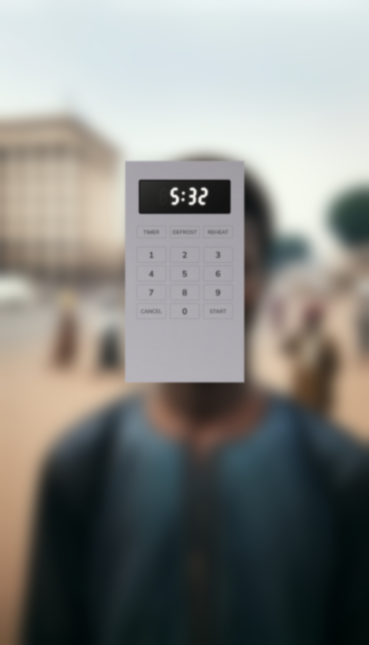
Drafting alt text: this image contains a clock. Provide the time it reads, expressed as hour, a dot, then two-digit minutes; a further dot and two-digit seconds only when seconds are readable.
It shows 5.32
